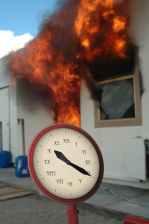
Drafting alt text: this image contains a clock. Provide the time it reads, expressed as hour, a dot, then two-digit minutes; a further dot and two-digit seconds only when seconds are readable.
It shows 10.20
